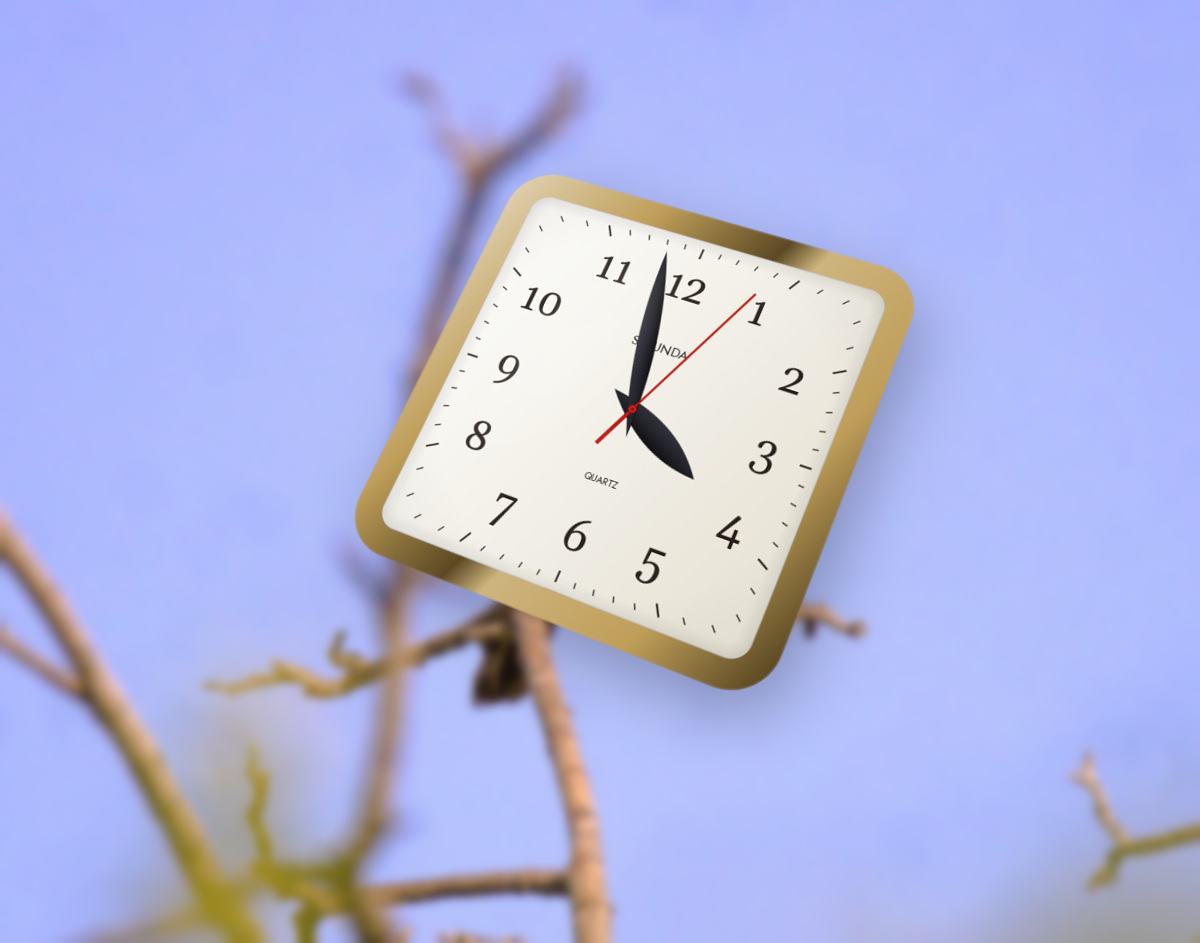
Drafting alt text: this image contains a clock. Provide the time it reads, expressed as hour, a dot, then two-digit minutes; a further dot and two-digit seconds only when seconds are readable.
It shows 3.58.04
